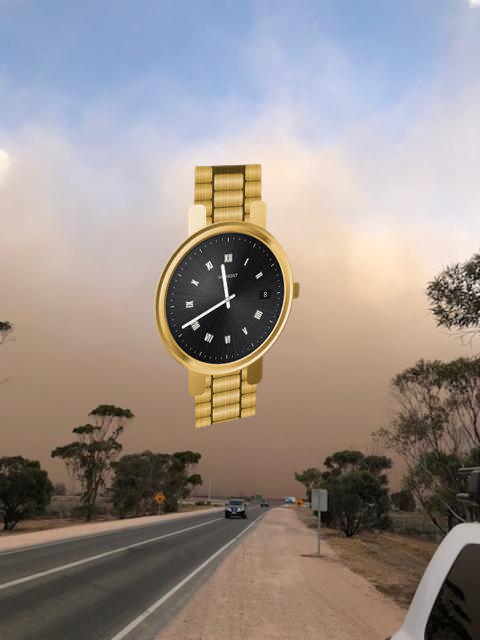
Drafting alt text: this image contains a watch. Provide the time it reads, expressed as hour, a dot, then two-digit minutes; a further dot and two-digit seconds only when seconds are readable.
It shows 11.41
